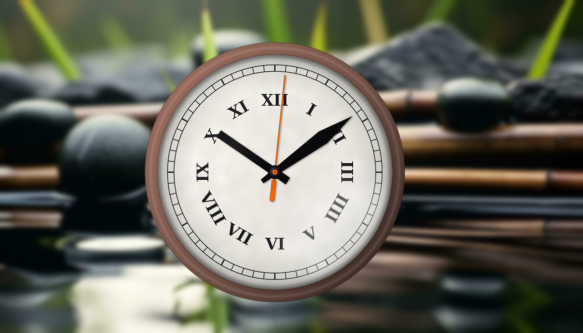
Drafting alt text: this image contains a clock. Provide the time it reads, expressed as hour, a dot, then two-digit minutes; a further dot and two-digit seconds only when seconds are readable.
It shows 10.09.01
